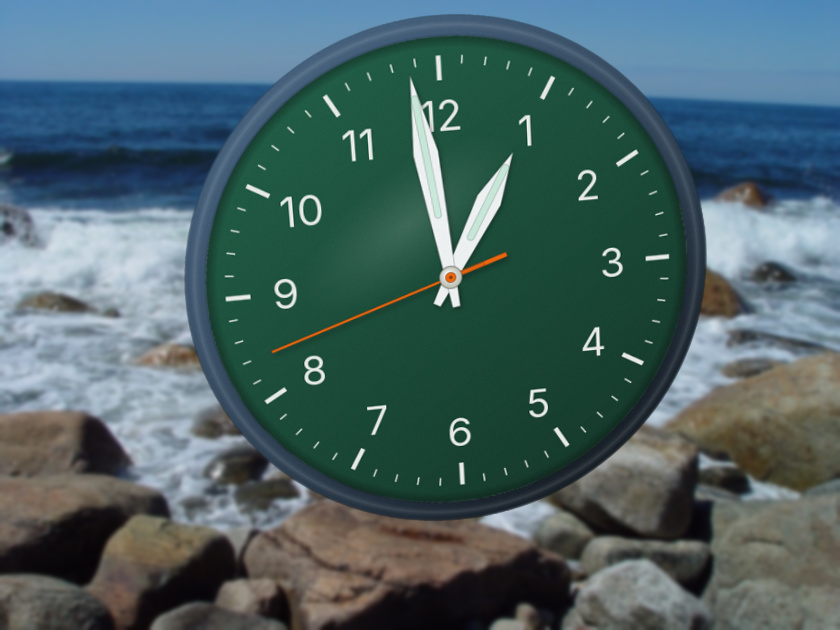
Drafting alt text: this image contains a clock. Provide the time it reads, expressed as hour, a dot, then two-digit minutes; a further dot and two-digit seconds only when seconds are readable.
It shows 12.58.42
